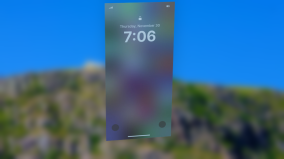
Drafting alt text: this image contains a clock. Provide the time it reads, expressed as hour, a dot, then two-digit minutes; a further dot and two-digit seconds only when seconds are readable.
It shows 7.06
